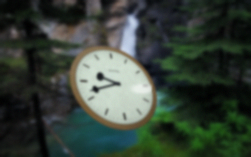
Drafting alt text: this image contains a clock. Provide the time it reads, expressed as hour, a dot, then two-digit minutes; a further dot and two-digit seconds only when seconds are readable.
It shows 9.42
